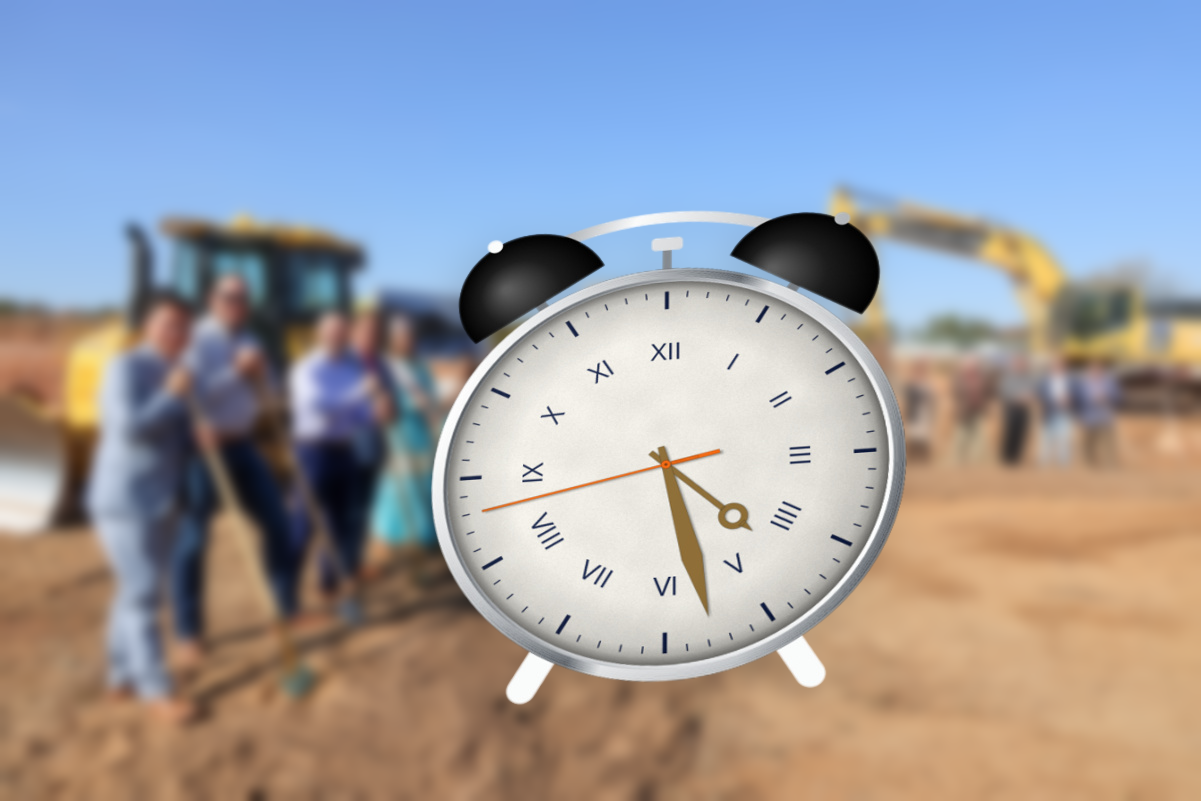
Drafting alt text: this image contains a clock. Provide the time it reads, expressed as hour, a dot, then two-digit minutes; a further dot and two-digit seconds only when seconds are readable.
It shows 4.27.43
